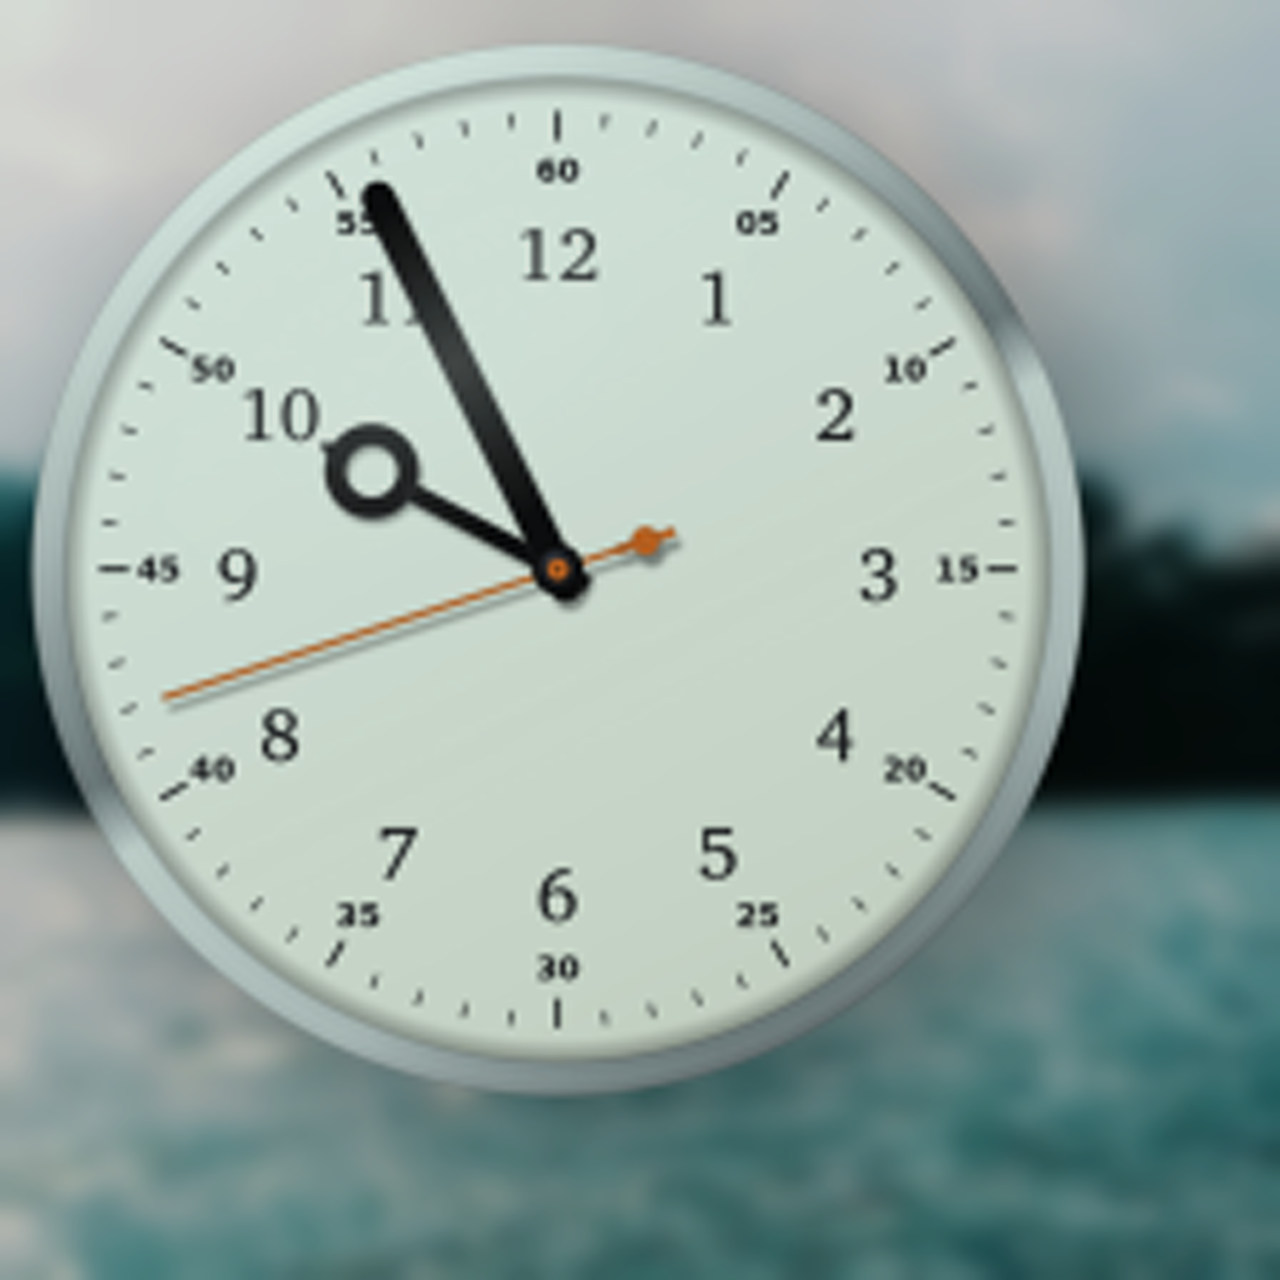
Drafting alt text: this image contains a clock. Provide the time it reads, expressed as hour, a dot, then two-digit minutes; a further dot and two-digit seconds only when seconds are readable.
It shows 9.55.42
